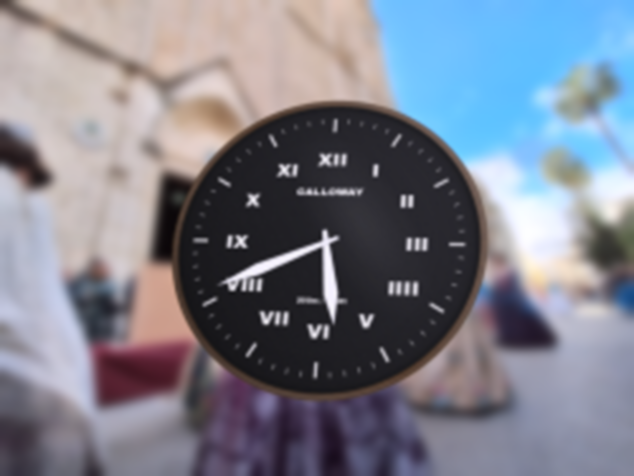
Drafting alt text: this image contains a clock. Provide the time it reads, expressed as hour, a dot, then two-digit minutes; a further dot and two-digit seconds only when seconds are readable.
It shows 5.41
